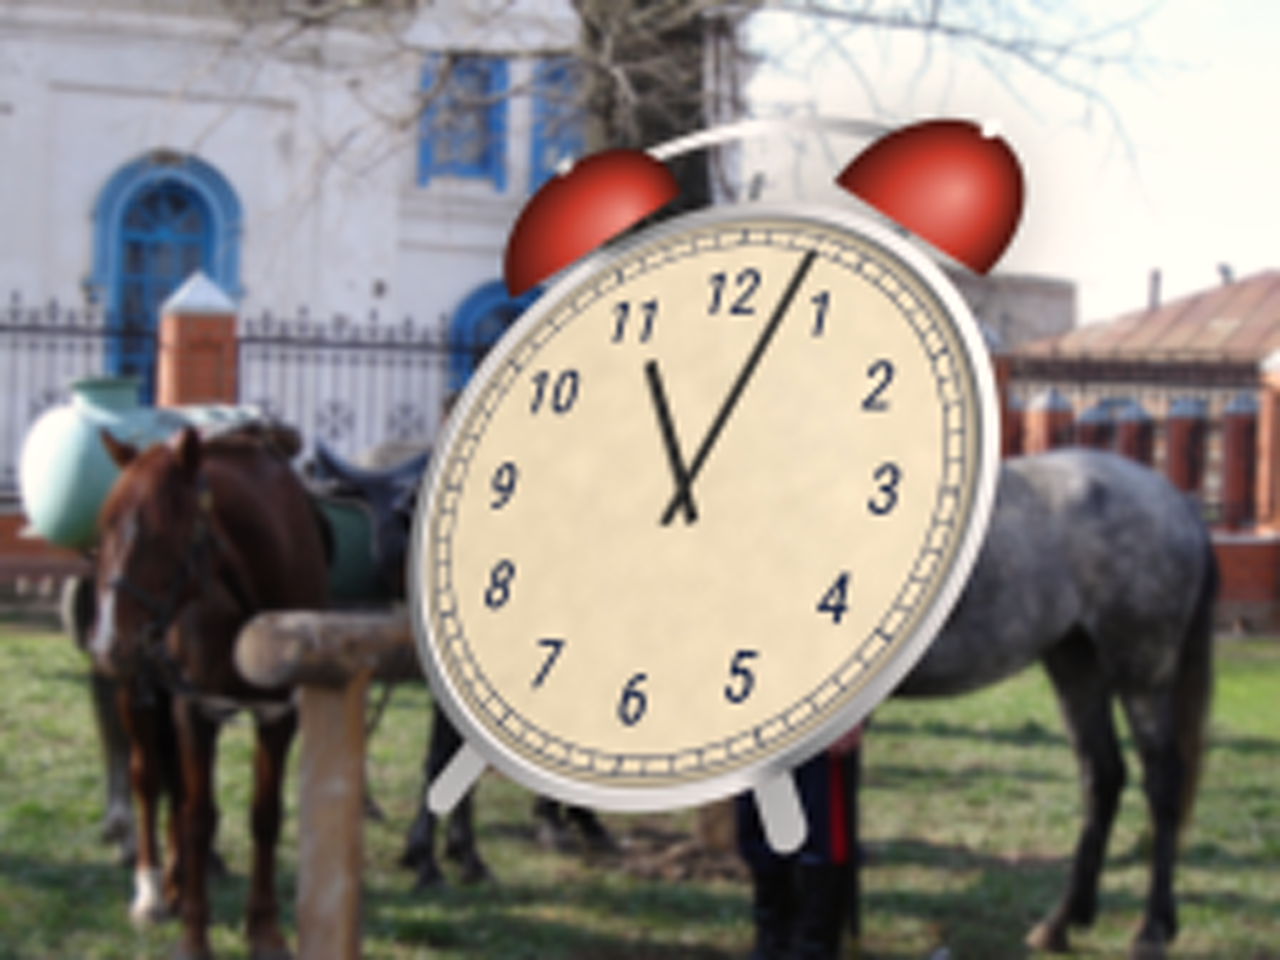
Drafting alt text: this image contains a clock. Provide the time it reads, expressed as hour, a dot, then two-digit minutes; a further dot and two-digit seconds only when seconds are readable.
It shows 11.03
